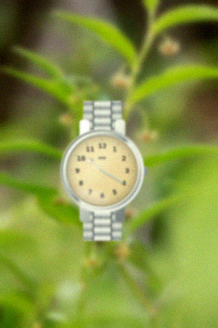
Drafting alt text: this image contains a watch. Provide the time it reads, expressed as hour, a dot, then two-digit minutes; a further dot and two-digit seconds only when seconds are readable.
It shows 10.20
